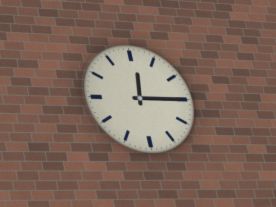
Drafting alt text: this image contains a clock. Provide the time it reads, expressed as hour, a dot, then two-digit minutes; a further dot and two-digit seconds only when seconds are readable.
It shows 12.15
